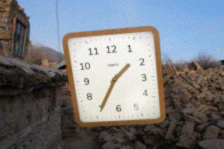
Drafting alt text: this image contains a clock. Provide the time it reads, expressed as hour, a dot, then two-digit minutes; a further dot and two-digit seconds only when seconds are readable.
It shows 1.35
